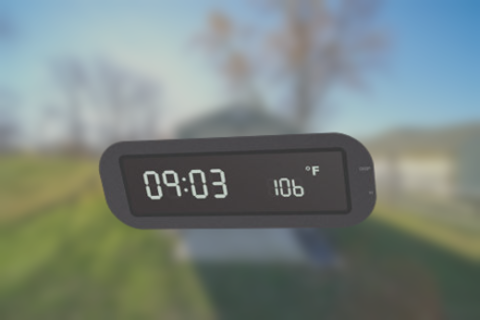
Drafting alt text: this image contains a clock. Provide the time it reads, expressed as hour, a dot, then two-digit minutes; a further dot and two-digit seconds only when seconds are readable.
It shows 9.03
